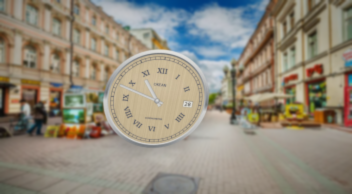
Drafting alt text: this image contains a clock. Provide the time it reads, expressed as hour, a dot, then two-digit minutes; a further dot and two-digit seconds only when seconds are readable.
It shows 10.48
